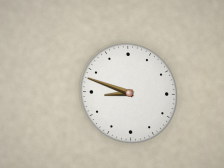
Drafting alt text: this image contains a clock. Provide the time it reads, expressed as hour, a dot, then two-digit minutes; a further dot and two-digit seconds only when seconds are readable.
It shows 8.48
